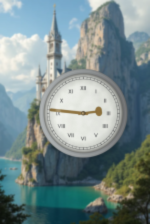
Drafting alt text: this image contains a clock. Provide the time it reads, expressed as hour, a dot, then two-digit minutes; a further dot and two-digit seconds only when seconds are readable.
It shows 2.46
